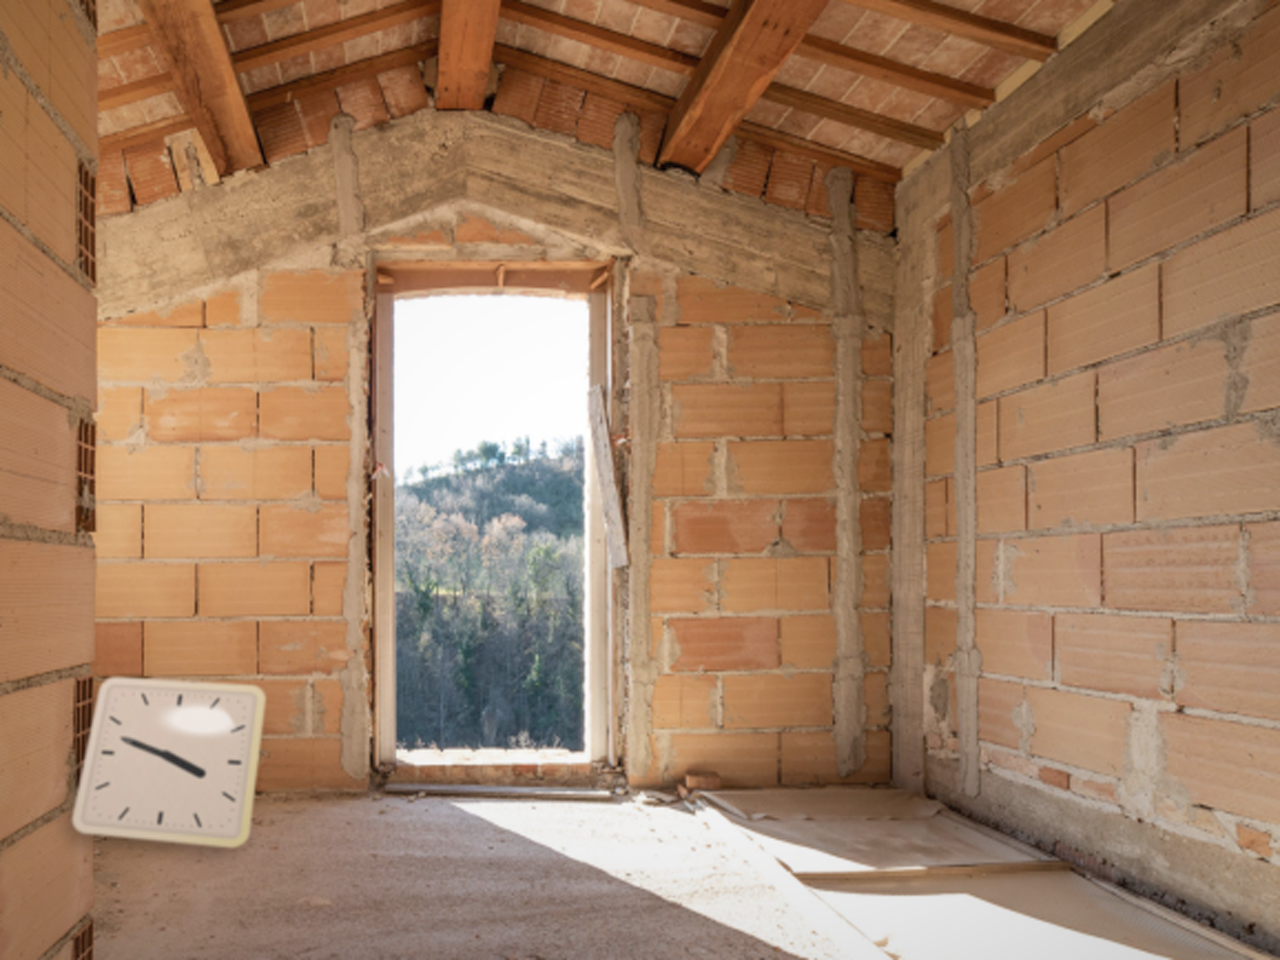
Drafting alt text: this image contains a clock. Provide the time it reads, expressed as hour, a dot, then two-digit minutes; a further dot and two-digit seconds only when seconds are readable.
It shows 3.48
